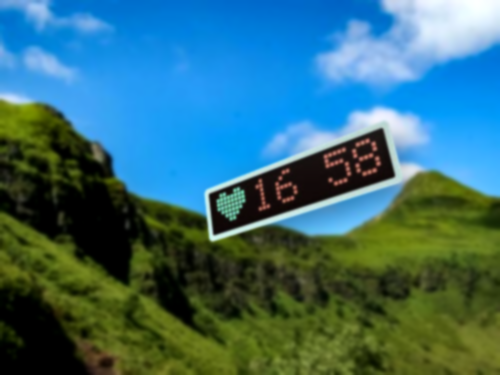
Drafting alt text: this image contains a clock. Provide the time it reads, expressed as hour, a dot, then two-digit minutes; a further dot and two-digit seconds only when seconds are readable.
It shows 16.58
